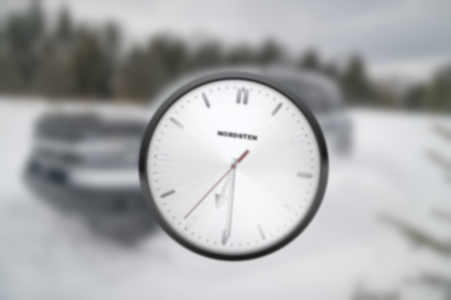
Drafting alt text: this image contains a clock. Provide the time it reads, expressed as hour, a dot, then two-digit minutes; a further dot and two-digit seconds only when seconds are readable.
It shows 6.29.36
